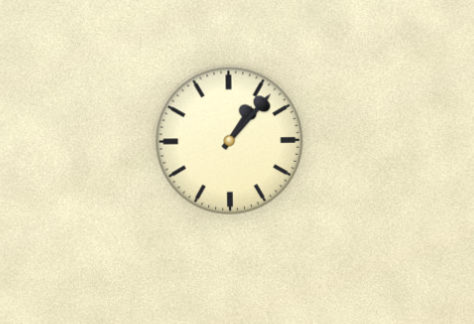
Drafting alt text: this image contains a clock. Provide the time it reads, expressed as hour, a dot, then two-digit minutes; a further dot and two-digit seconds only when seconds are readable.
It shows 1.07
